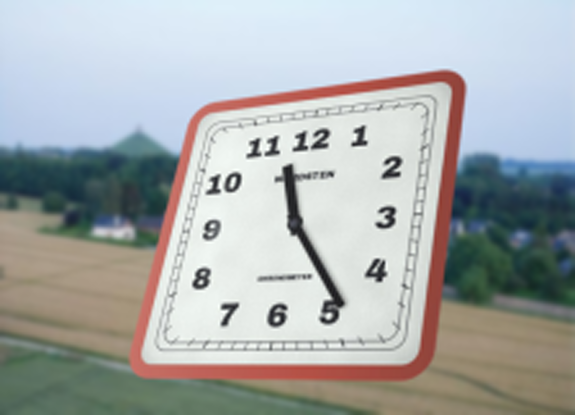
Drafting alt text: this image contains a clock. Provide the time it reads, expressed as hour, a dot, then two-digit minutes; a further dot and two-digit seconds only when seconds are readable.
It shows 11.24
